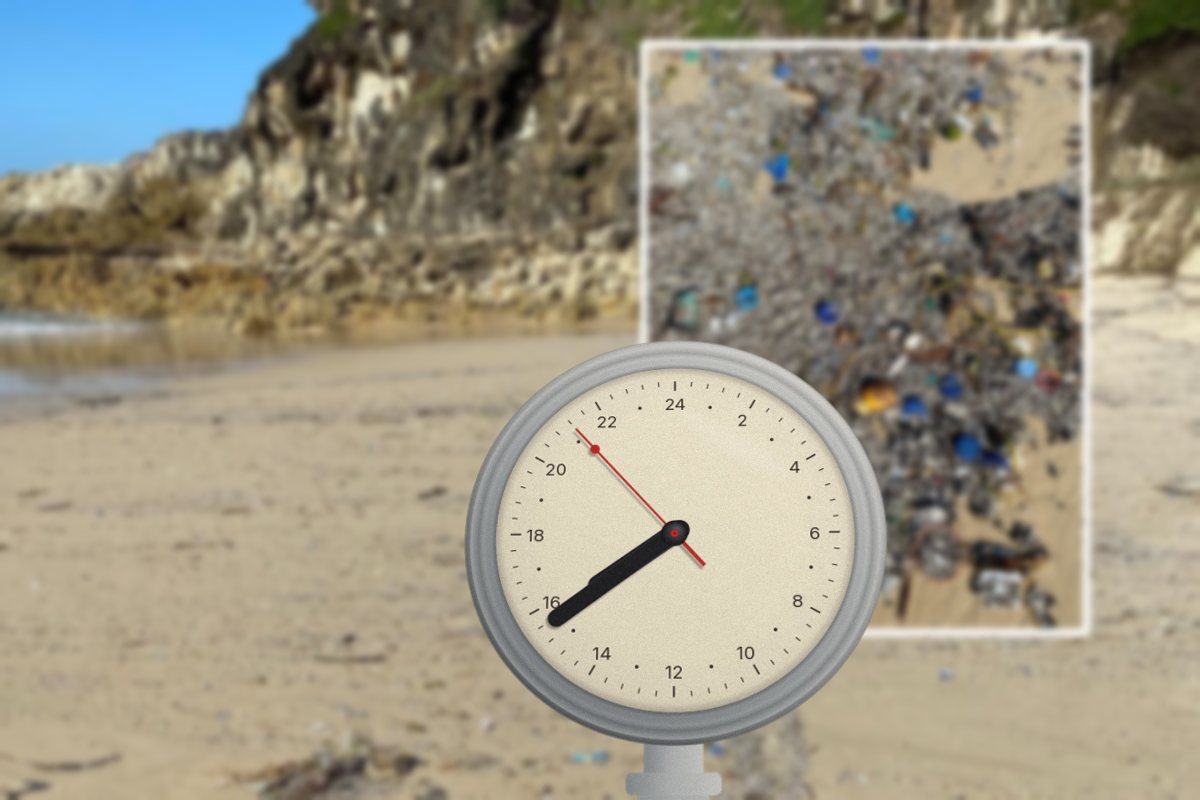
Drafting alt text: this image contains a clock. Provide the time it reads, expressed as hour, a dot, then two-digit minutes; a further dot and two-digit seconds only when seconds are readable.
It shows 15.38.53
